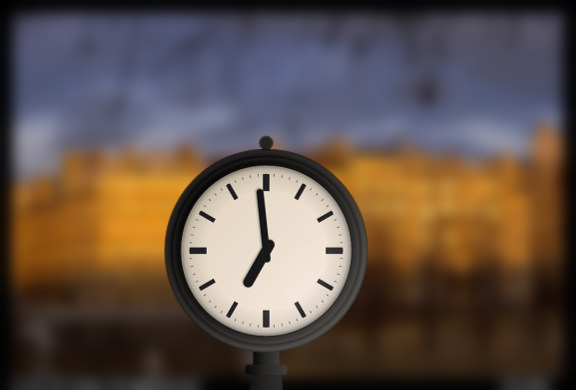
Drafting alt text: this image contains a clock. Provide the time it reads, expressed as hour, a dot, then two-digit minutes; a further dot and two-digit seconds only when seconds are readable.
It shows 6.59
